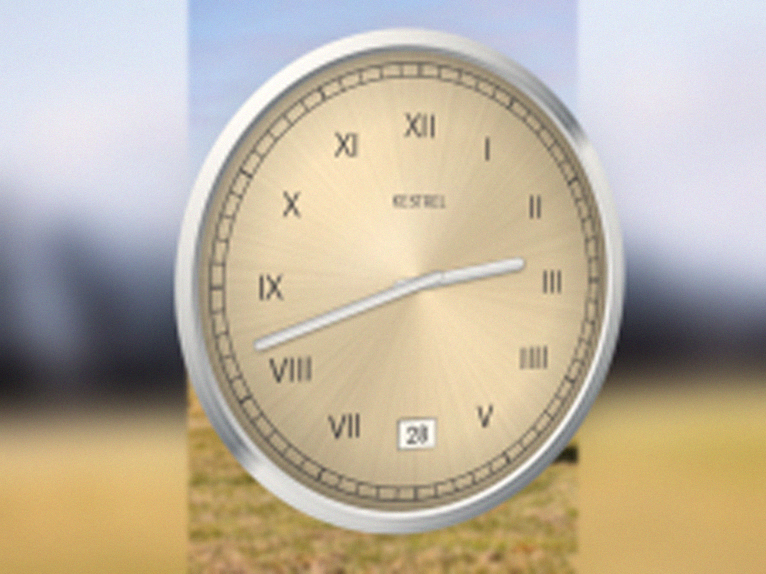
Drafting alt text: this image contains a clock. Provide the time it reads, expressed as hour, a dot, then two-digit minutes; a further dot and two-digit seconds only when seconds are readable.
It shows 2.42
